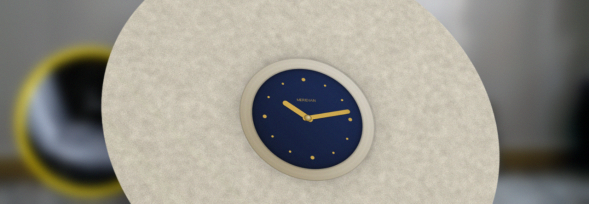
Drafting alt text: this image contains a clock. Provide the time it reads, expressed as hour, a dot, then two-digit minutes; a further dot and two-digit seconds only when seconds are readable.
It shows 10.13
